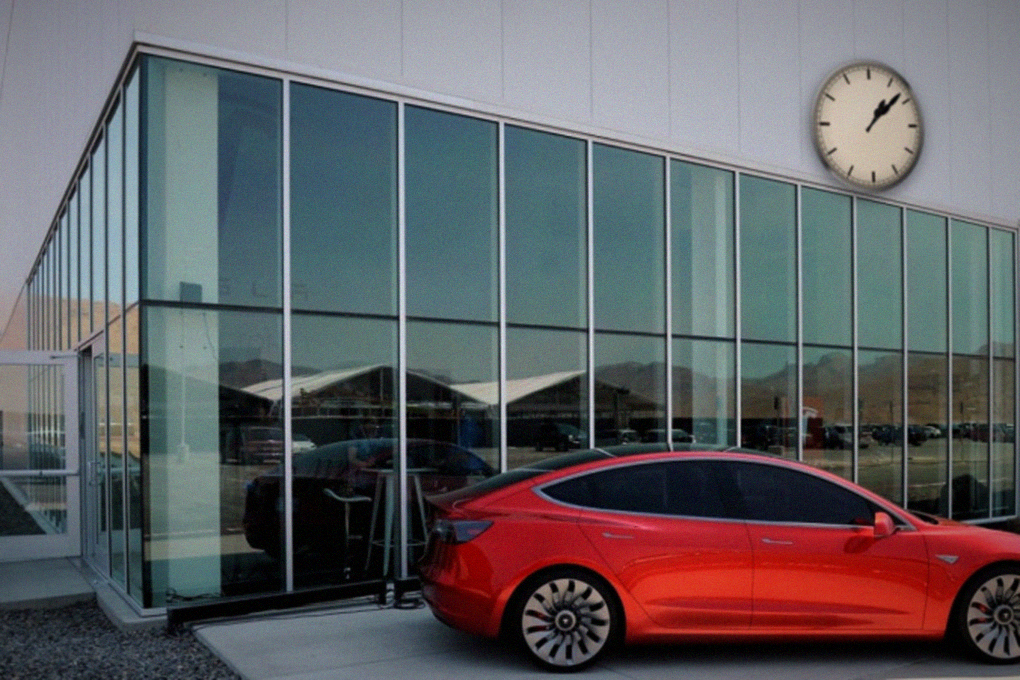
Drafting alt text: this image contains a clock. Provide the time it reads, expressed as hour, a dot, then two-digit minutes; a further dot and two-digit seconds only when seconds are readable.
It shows 1.08
